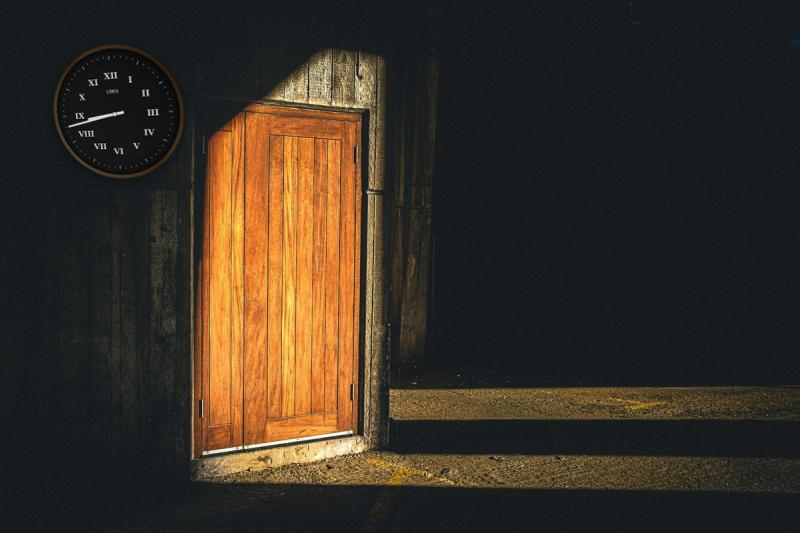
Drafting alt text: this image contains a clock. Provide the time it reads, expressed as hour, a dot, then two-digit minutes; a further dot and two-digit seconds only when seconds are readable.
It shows 8.43
